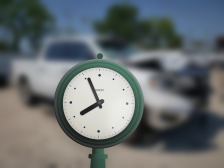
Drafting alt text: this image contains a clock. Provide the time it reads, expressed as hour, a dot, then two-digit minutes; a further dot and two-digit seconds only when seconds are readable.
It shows 7.56
